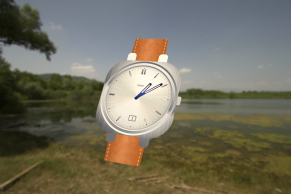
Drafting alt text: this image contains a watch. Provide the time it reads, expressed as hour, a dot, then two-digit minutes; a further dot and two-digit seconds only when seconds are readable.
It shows 1.09
